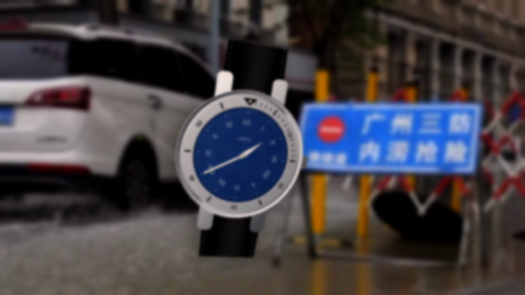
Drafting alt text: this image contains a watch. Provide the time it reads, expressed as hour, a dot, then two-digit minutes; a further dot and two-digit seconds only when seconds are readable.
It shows 1.40
